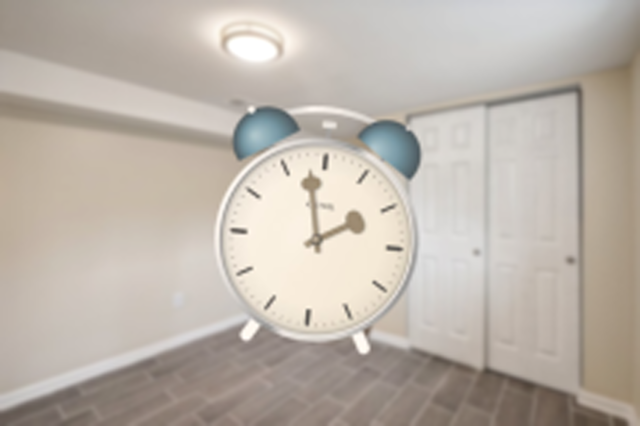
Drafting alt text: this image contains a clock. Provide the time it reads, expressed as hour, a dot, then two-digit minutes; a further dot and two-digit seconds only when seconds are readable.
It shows 1.58
